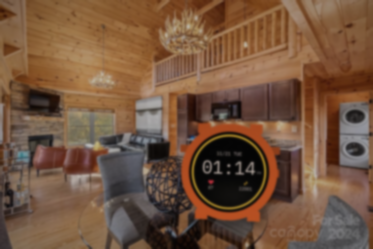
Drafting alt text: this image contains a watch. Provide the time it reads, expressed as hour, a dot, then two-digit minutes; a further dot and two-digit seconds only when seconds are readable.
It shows 1.14
